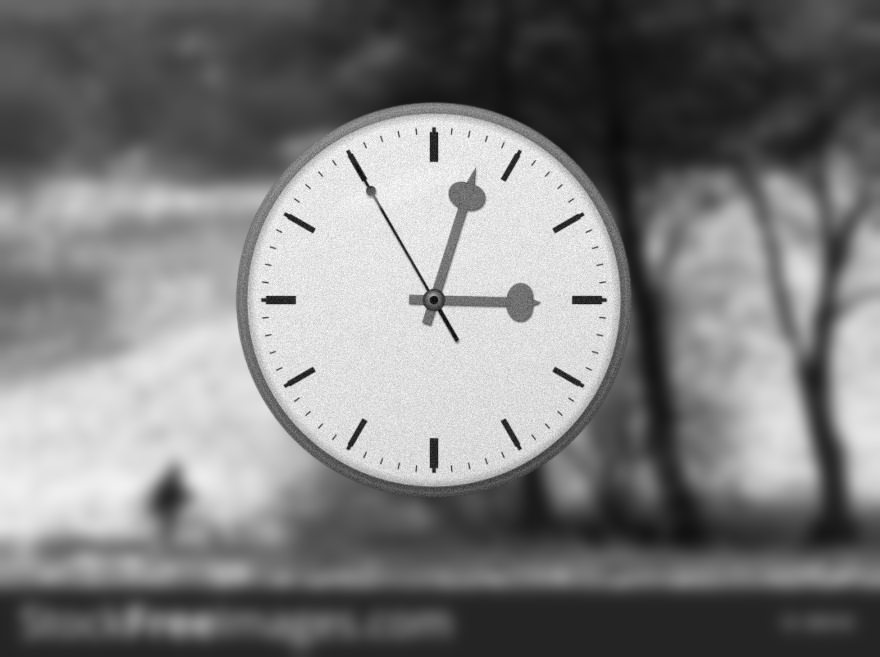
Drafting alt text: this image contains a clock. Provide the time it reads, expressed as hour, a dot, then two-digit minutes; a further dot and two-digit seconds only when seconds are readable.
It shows 3.02.55
